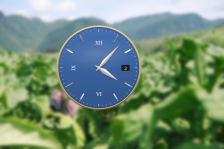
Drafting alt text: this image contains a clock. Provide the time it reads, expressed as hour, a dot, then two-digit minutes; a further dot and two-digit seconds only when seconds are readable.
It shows 4.07
